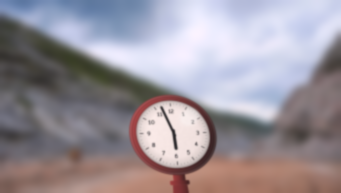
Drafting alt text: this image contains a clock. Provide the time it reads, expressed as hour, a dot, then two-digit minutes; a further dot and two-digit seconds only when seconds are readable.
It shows 5.57
